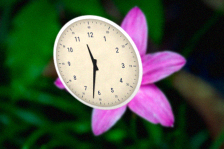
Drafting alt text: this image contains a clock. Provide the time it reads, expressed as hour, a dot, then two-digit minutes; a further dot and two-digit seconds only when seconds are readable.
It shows 11.32
